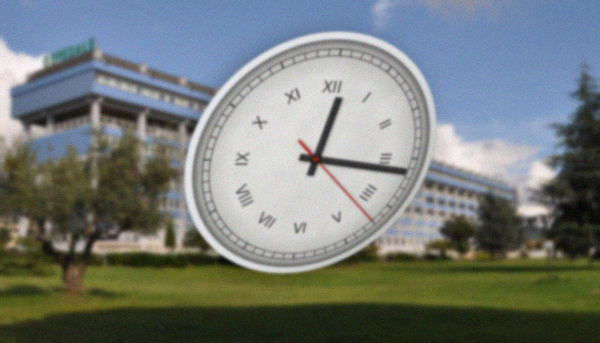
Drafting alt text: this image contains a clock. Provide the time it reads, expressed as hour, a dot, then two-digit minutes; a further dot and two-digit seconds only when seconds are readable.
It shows 12.16.22
